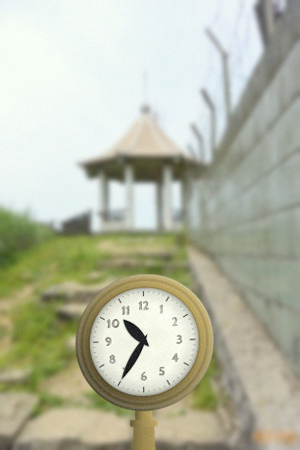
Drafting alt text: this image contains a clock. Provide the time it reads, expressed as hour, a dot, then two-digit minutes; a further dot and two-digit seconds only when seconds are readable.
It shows 10.35
